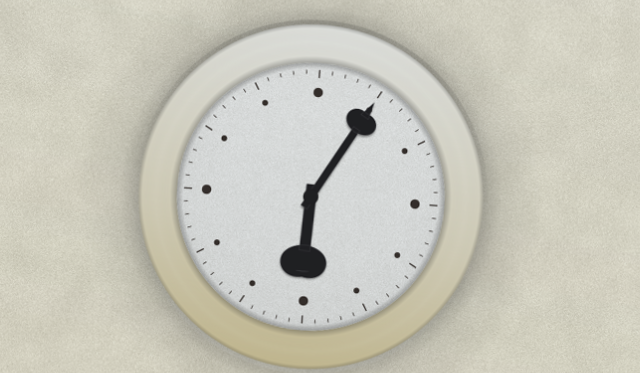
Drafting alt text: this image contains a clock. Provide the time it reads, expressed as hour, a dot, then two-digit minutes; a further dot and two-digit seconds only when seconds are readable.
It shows 6.05
